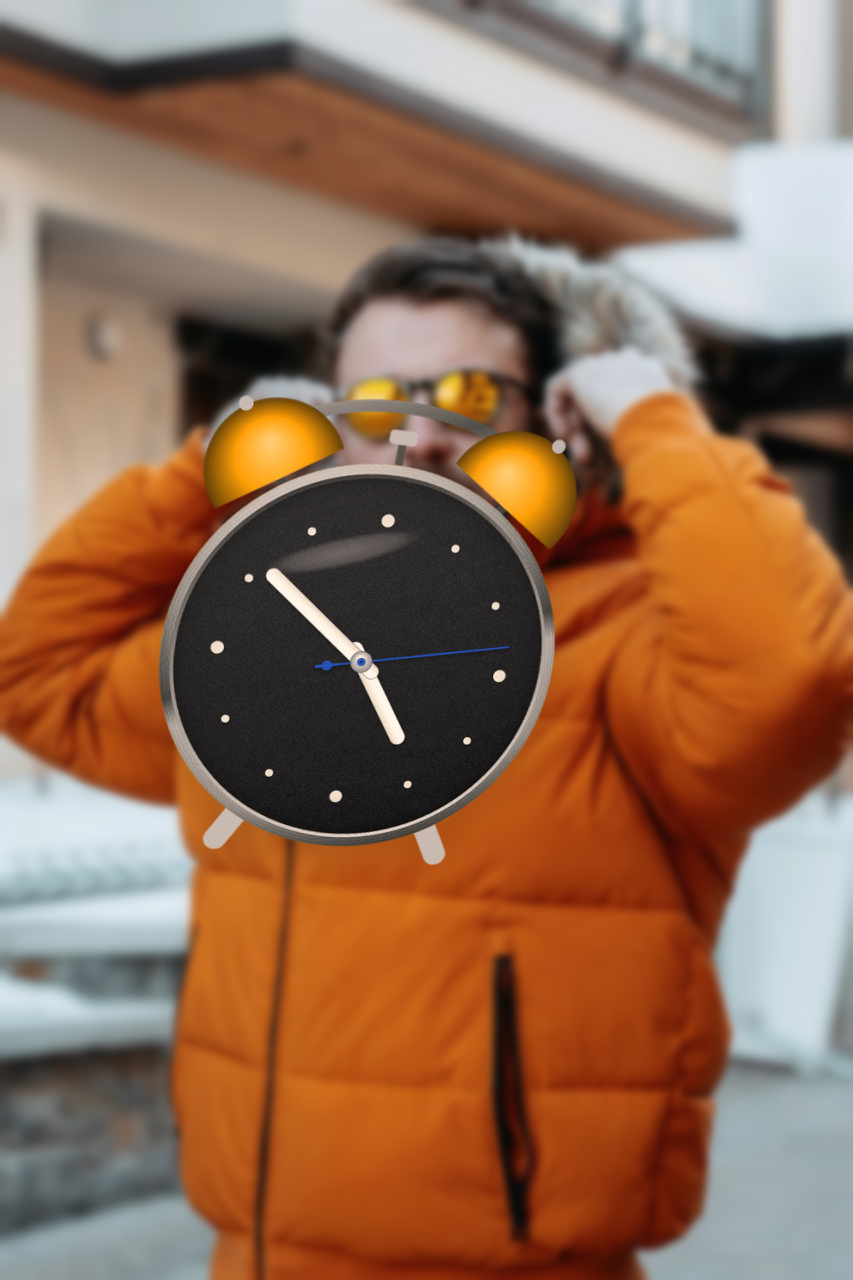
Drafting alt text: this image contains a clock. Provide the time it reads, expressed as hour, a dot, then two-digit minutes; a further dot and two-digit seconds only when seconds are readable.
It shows 4.51.13
